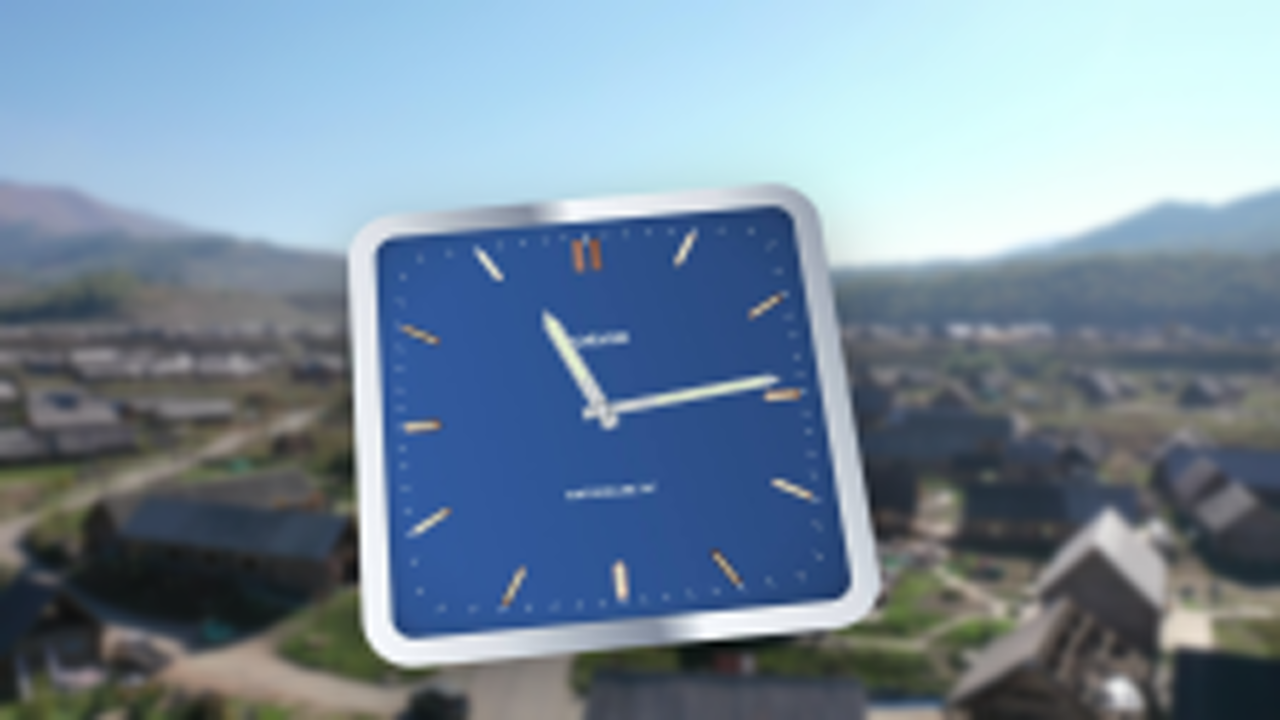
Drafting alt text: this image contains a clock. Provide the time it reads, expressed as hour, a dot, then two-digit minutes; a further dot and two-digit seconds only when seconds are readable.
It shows 11.14
